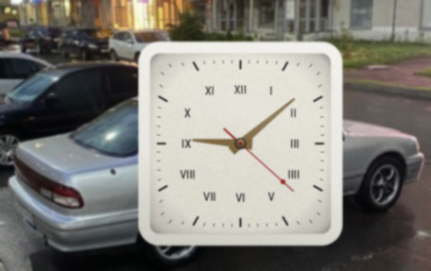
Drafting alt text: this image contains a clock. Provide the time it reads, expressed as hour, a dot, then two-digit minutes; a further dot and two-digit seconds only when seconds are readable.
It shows 9.08.22
